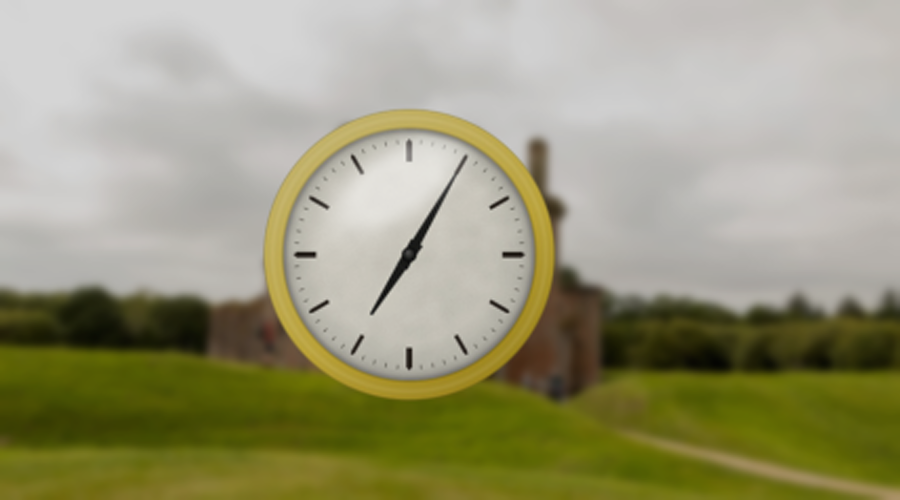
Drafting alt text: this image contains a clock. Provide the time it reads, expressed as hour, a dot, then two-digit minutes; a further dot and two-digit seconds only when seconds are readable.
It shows 7.05
